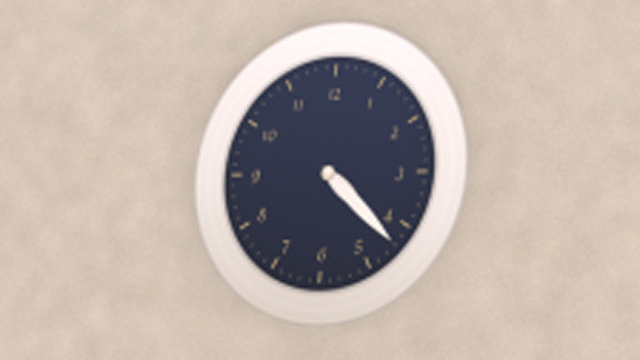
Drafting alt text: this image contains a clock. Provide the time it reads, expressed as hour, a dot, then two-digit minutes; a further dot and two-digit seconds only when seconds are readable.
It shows 4.22
